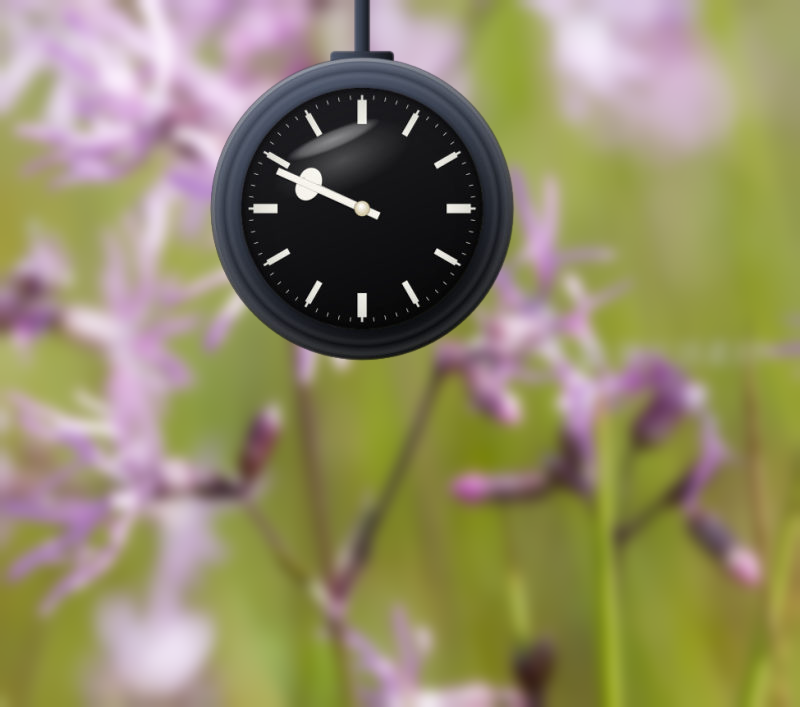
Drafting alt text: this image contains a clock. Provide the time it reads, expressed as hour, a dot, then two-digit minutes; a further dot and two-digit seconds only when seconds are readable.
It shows 9.49
